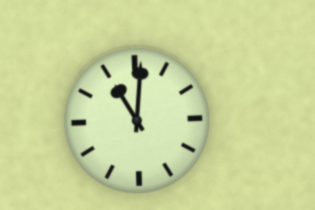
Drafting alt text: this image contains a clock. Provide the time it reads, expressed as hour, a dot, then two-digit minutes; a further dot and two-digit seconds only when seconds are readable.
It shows 11.01
